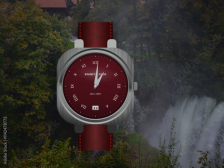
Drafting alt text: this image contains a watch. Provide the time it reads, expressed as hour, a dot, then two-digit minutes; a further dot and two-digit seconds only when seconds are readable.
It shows 1.01
